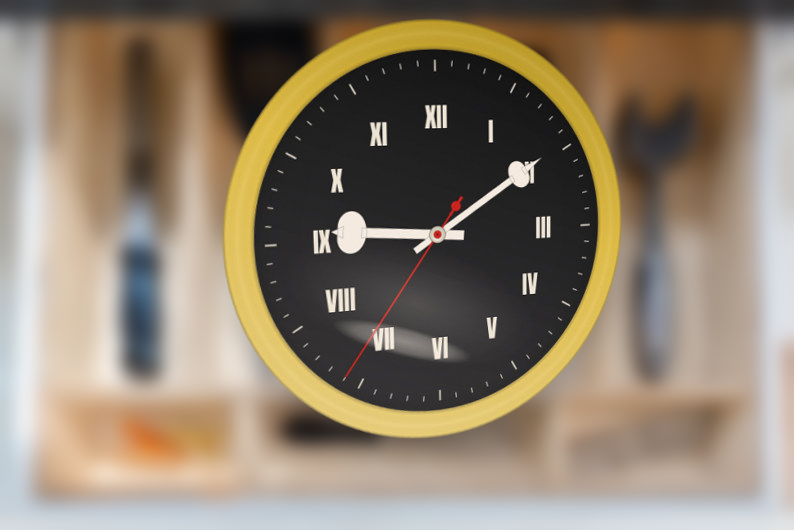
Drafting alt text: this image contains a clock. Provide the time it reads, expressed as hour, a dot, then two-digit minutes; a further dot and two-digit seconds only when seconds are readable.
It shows 9.09.36
